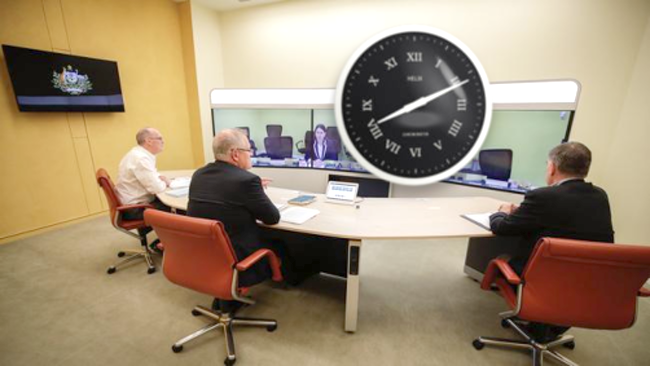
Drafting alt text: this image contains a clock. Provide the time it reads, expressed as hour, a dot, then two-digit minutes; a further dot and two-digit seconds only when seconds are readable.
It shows 8.11
